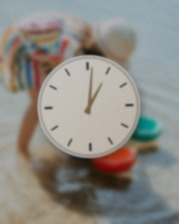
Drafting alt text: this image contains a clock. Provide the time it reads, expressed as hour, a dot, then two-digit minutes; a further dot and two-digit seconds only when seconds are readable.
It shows 1.01
